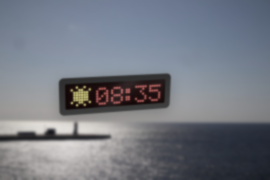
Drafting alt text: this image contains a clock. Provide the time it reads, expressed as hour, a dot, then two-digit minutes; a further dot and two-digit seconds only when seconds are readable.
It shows 8.35
